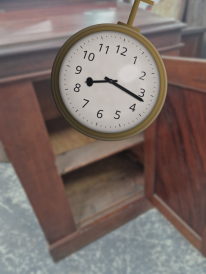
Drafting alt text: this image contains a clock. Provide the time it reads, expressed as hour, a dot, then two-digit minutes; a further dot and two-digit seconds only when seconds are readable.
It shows 8.17
